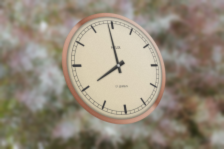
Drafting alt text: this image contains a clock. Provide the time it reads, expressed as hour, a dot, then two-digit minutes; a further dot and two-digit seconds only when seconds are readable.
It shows 7.59
